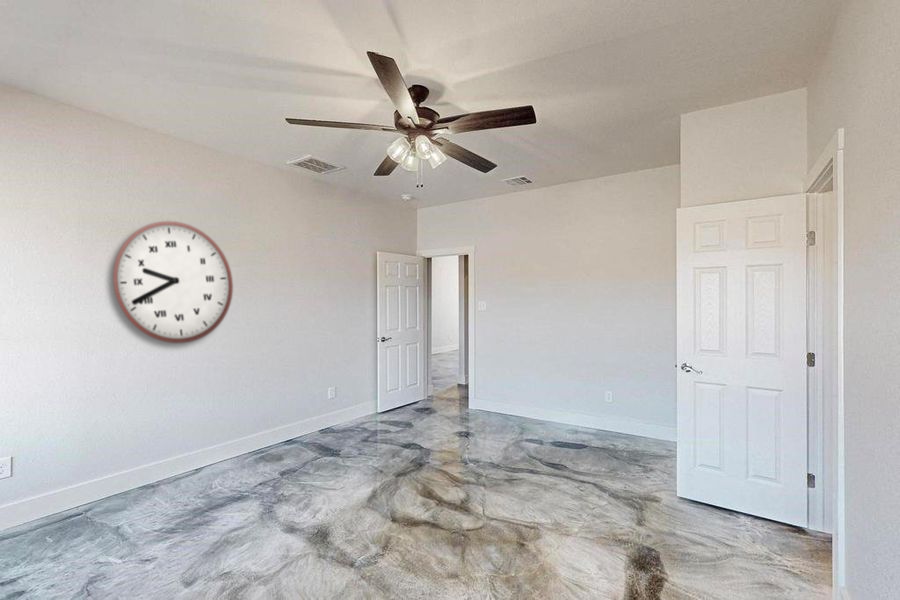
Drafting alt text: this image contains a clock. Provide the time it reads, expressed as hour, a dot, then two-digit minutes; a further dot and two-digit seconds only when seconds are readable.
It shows 9.41
